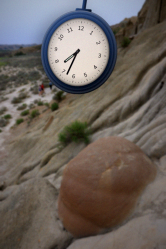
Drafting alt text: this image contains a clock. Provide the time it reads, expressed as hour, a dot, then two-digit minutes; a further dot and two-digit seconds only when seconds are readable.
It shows 7.33
